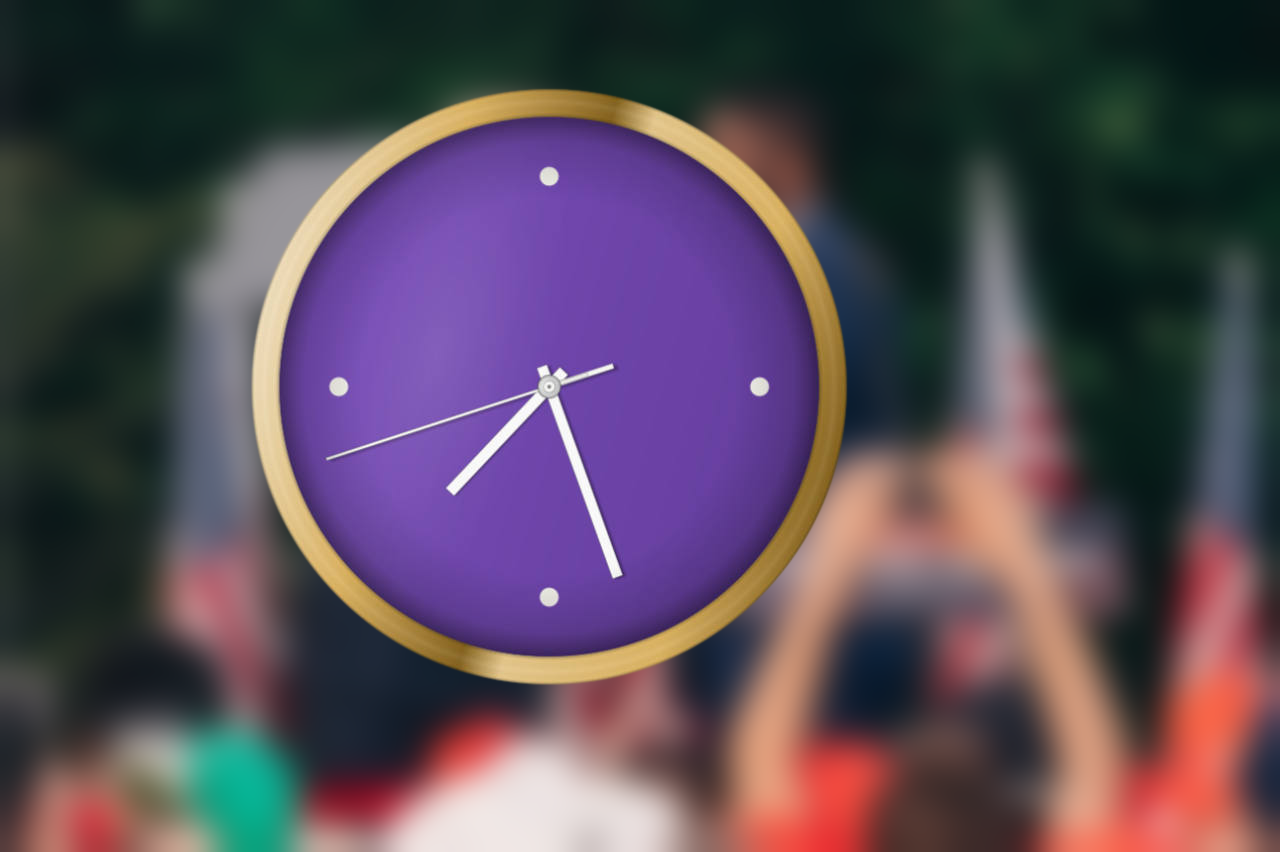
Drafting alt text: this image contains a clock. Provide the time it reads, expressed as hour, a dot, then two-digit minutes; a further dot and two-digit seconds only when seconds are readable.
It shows 7.26.42
